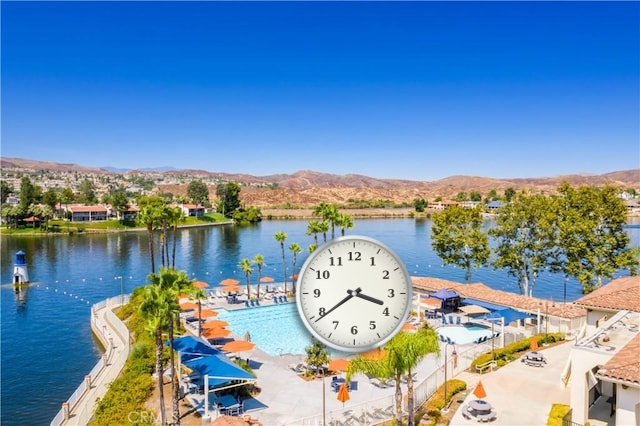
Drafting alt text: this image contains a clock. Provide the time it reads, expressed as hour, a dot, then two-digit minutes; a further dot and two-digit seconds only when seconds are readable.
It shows 3.39
